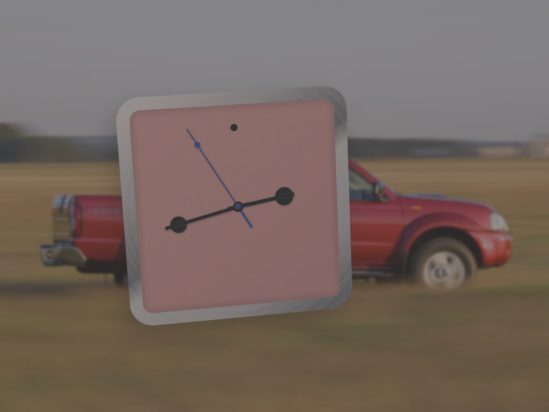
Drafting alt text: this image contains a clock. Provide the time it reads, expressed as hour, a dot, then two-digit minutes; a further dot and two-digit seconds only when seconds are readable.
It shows 2.42.55
